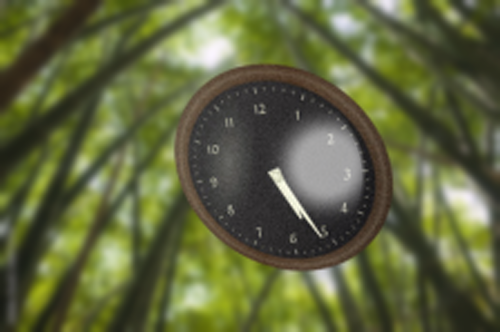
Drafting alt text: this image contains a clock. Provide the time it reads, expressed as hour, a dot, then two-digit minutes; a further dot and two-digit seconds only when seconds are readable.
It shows 5.26
